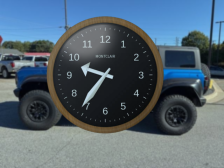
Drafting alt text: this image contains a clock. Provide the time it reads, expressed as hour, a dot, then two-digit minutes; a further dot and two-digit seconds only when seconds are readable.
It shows 9.36
